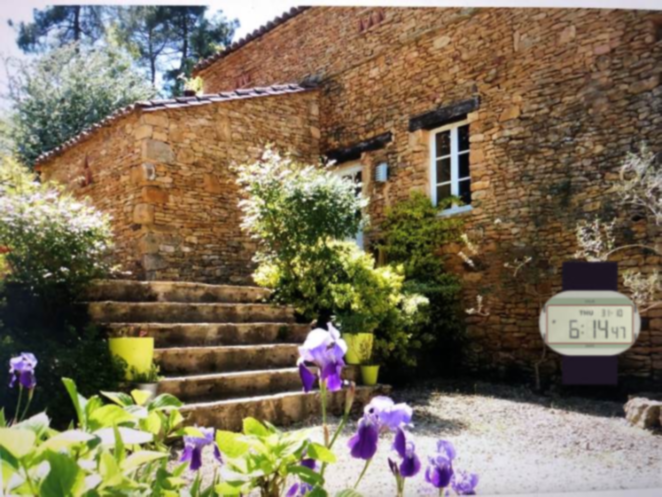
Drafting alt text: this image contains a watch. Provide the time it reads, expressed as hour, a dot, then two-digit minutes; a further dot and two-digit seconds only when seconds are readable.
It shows 6.14.47
